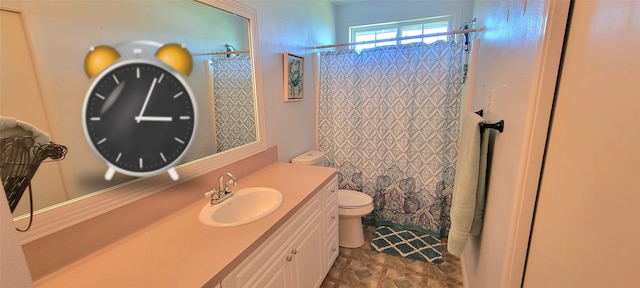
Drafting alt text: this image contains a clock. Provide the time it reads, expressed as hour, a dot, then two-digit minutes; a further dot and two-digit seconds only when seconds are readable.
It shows 3.04
